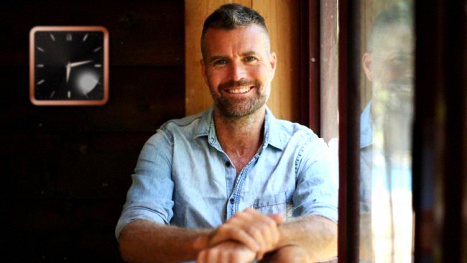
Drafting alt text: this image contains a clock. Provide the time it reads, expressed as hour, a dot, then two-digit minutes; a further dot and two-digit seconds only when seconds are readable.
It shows 6.13
